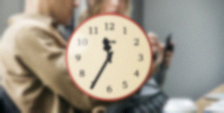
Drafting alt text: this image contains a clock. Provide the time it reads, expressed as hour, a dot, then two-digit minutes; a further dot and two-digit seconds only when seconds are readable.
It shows 11.35
